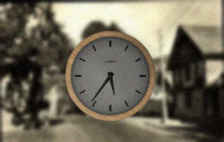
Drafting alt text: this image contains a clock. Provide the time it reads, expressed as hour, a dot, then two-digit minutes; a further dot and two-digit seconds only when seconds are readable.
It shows 5.36
